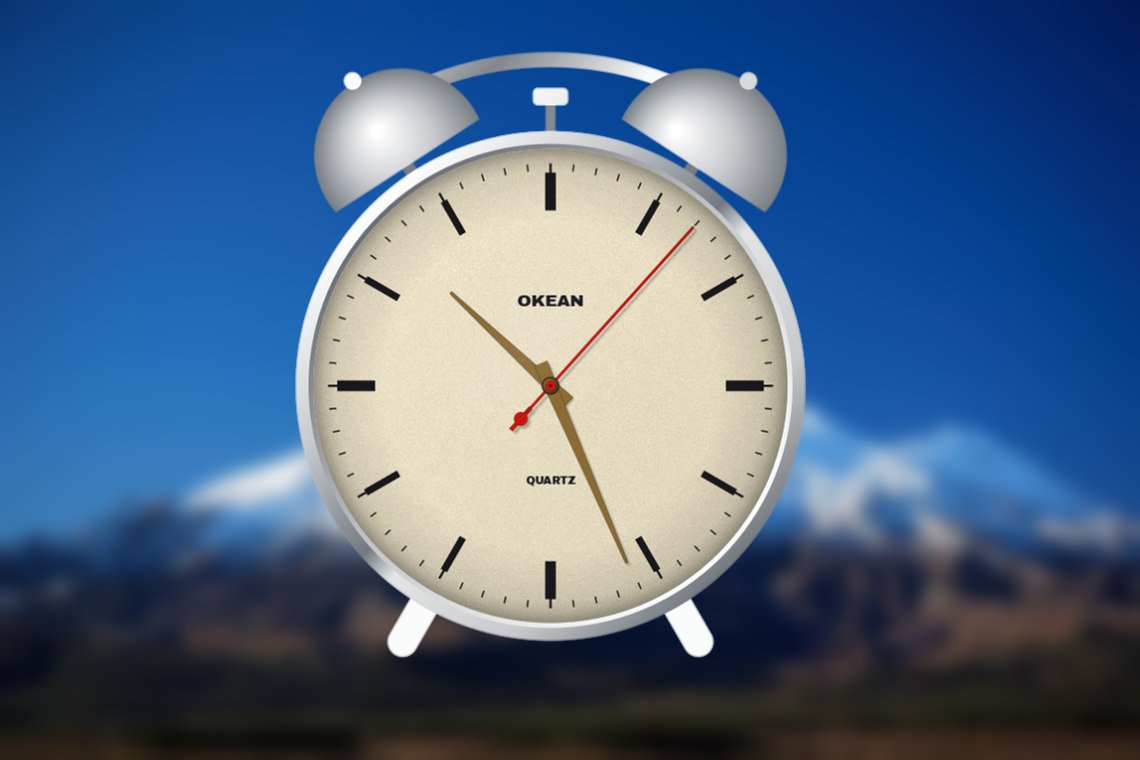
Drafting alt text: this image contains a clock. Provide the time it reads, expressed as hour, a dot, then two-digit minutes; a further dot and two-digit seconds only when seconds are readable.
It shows 10.26.07
